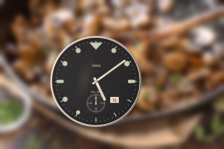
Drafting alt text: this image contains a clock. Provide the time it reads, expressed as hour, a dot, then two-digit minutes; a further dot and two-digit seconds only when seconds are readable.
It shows 5.09
